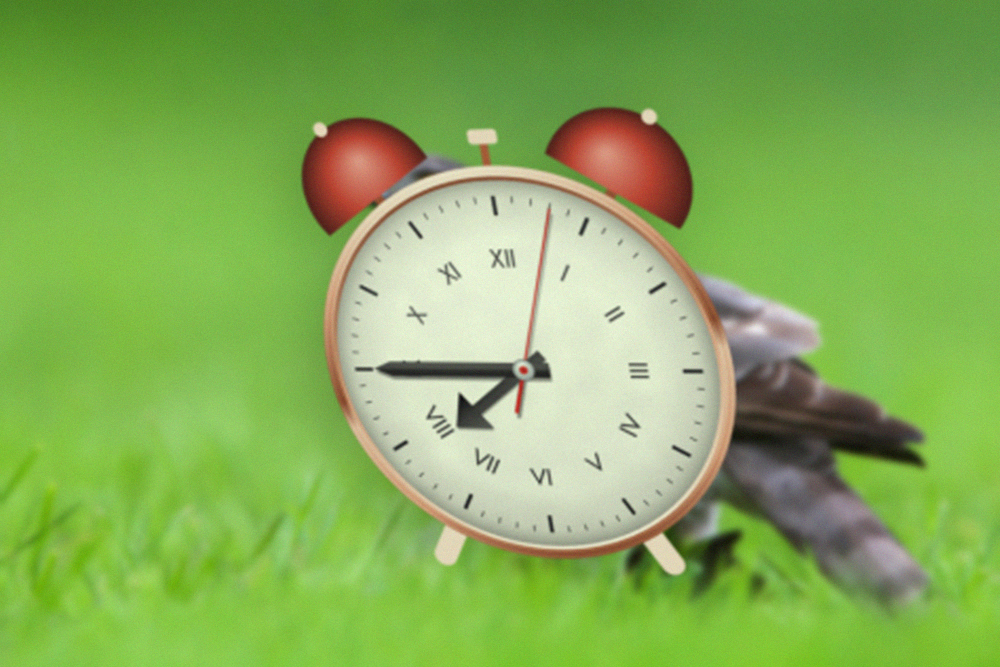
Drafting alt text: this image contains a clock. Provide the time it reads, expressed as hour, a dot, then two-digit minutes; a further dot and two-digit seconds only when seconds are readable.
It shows 7.45.03
